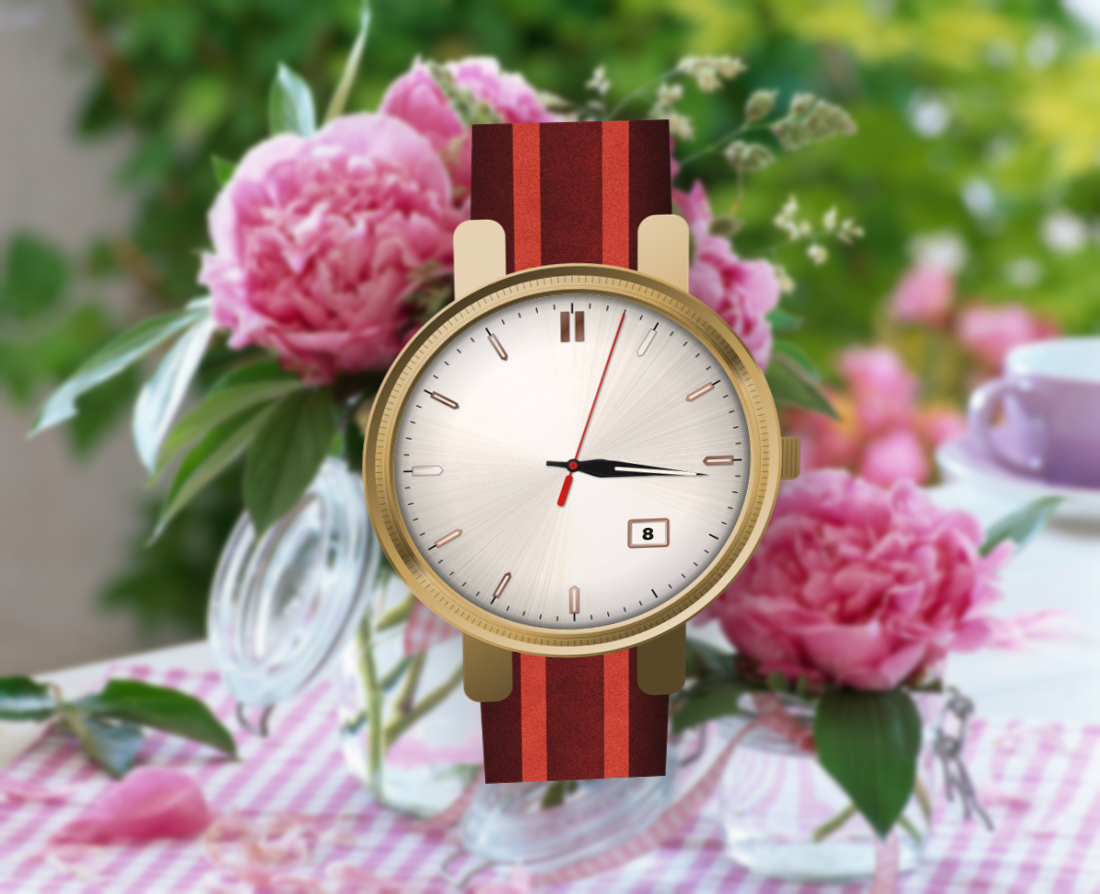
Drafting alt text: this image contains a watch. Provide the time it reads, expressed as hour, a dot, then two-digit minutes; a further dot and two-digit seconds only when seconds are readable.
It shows 3.16.03
